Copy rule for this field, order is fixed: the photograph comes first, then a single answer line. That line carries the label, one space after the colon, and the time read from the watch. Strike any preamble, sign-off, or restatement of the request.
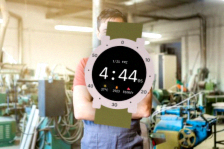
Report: 4:44
